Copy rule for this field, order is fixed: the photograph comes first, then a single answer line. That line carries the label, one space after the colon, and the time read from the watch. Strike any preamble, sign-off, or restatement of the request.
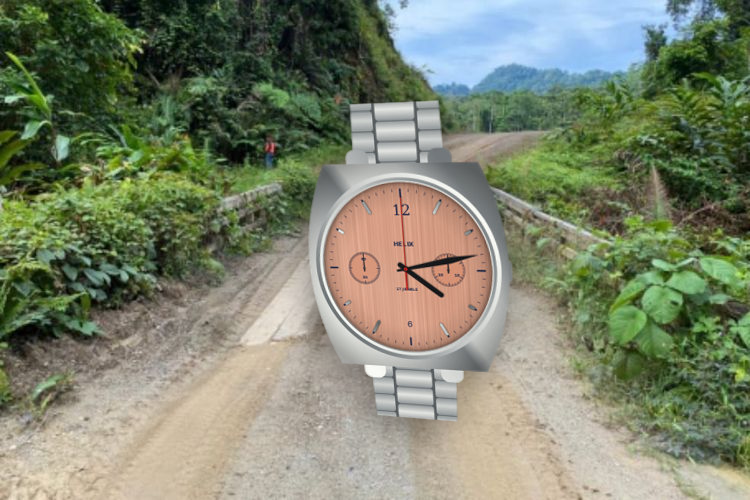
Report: 4:13
